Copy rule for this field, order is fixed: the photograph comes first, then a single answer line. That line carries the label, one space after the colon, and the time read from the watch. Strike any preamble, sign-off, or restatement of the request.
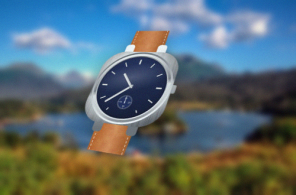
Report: 10:38
